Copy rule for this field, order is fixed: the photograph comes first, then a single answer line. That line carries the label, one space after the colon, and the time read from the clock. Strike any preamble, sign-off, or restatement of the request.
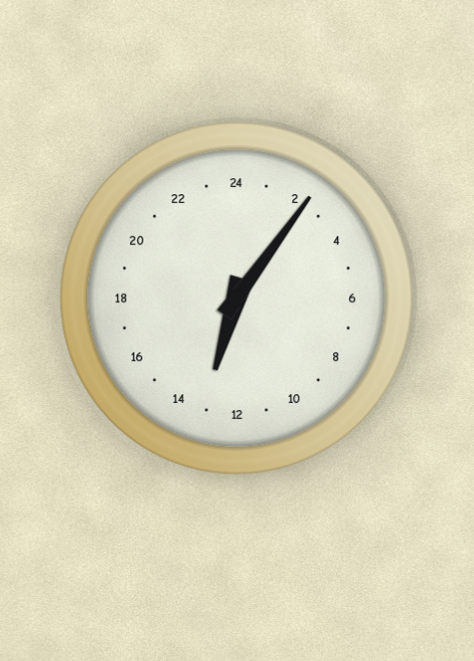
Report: 13:06
